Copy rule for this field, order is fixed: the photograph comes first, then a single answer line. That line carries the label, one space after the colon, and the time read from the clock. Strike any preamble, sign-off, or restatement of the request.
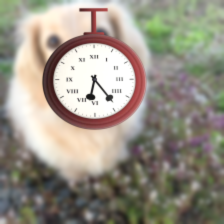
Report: 6:24
